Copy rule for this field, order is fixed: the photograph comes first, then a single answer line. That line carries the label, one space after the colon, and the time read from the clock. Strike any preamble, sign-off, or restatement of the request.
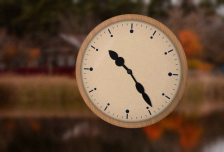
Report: 10:24
